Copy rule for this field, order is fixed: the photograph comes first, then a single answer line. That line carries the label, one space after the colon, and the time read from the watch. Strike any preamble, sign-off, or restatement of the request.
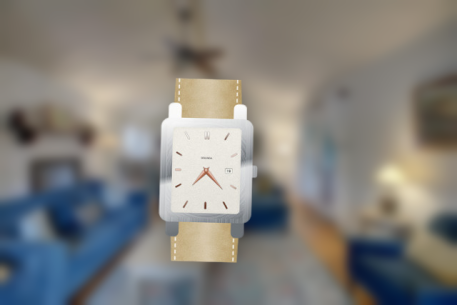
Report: 7:23
